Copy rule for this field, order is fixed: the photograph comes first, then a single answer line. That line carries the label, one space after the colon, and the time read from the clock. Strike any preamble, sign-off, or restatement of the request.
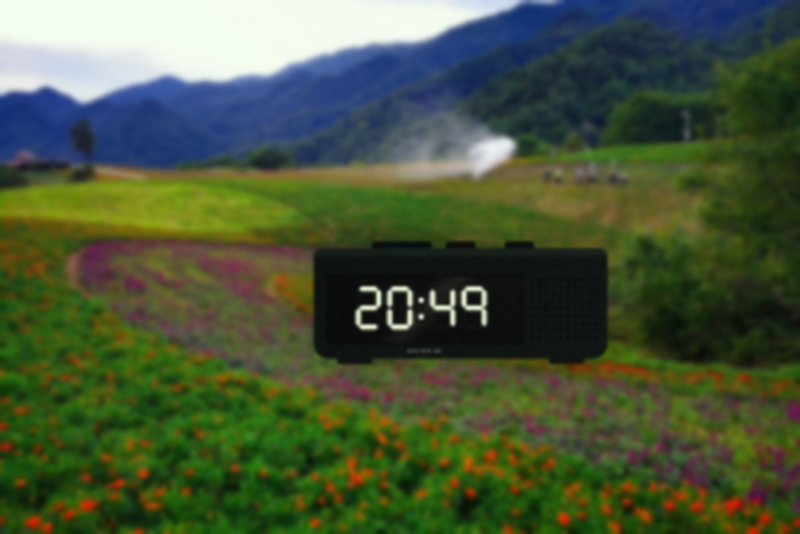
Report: 20:49
